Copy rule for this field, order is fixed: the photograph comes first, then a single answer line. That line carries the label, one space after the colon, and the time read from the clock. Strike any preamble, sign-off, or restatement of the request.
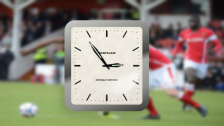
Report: 2:54
